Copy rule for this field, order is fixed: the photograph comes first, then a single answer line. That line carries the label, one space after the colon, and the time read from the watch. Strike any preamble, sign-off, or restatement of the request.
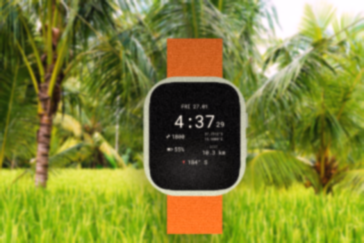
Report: 4:37
